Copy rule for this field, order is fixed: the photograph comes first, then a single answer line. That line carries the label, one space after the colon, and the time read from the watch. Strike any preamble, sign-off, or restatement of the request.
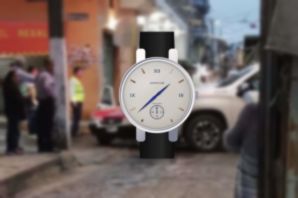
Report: 1:38
